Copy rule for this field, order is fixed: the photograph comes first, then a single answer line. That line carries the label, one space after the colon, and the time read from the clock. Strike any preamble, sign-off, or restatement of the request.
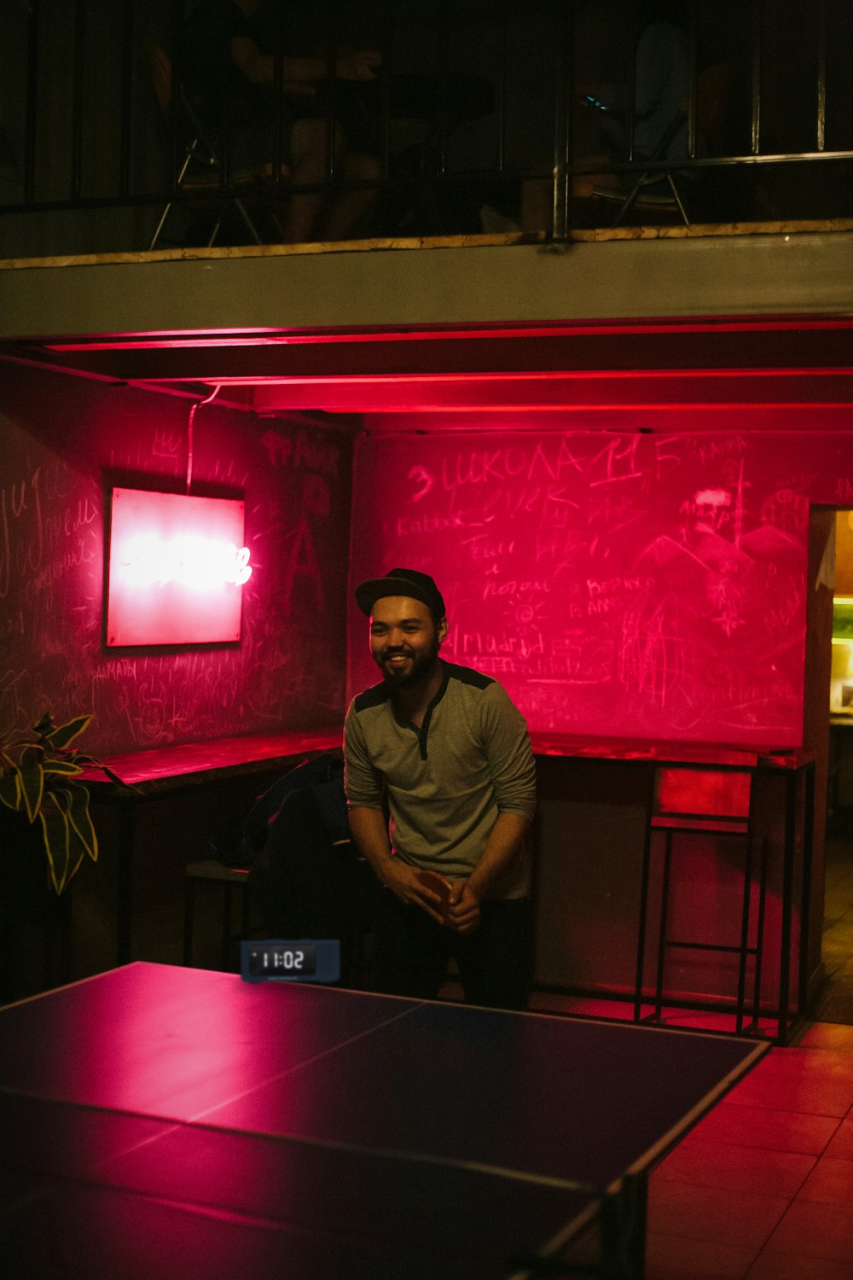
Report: 11:02
